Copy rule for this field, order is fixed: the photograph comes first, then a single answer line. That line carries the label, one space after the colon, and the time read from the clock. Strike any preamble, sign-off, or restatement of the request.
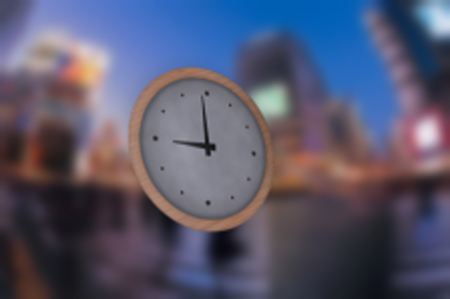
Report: 8:59
